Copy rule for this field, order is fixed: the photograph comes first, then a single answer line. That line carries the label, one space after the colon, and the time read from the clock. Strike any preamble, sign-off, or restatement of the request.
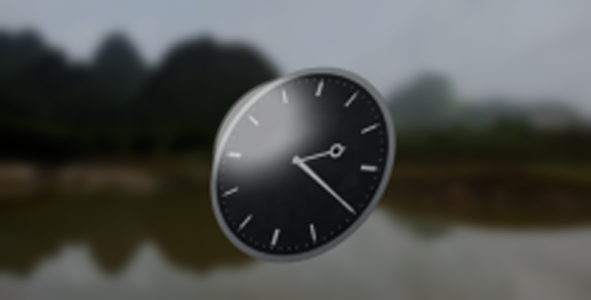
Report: 2:20
